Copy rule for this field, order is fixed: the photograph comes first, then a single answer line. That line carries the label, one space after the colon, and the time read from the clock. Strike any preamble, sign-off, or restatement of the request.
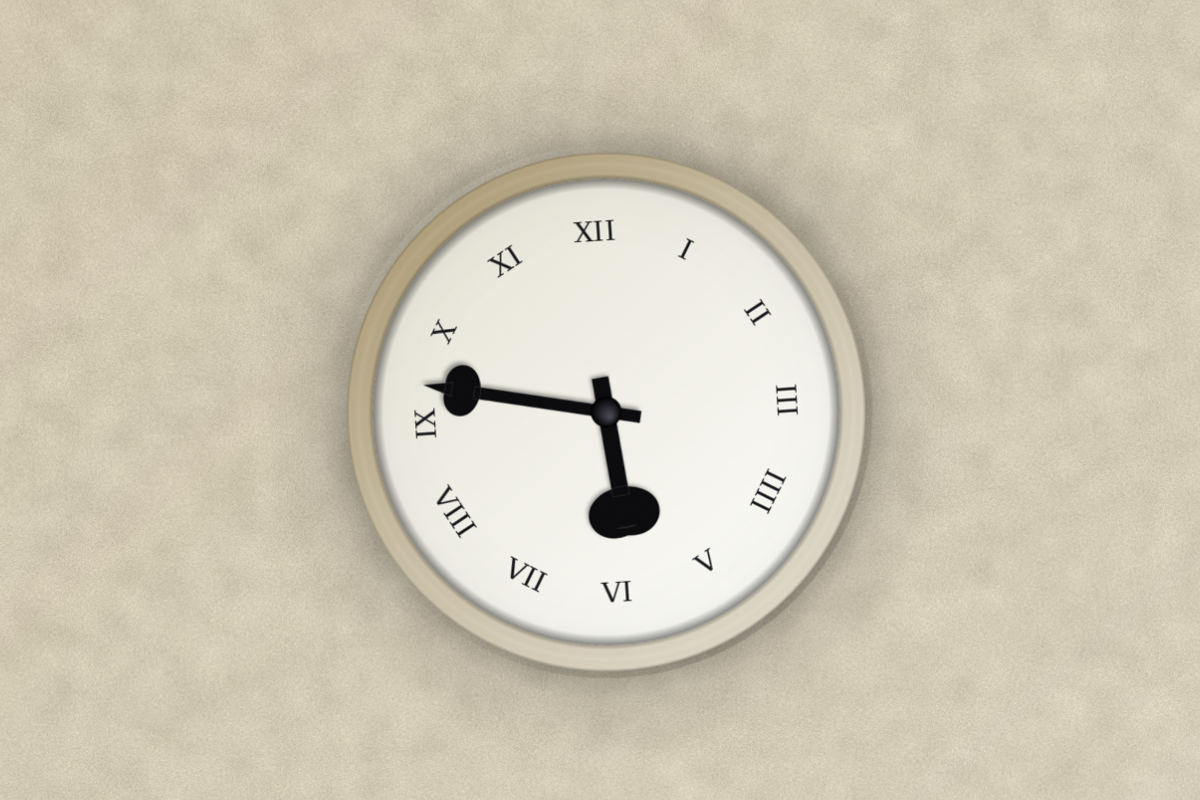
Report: 5:47
